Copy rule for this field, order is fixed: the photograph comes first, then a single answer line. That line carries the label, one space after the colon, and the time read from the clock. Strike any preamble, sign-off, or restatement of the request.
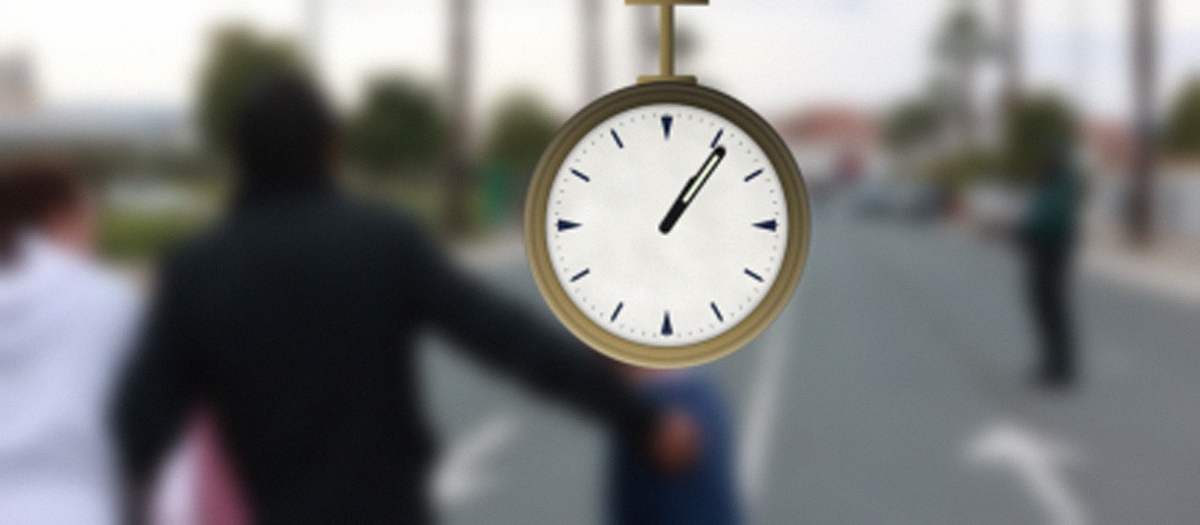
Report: 1:06
